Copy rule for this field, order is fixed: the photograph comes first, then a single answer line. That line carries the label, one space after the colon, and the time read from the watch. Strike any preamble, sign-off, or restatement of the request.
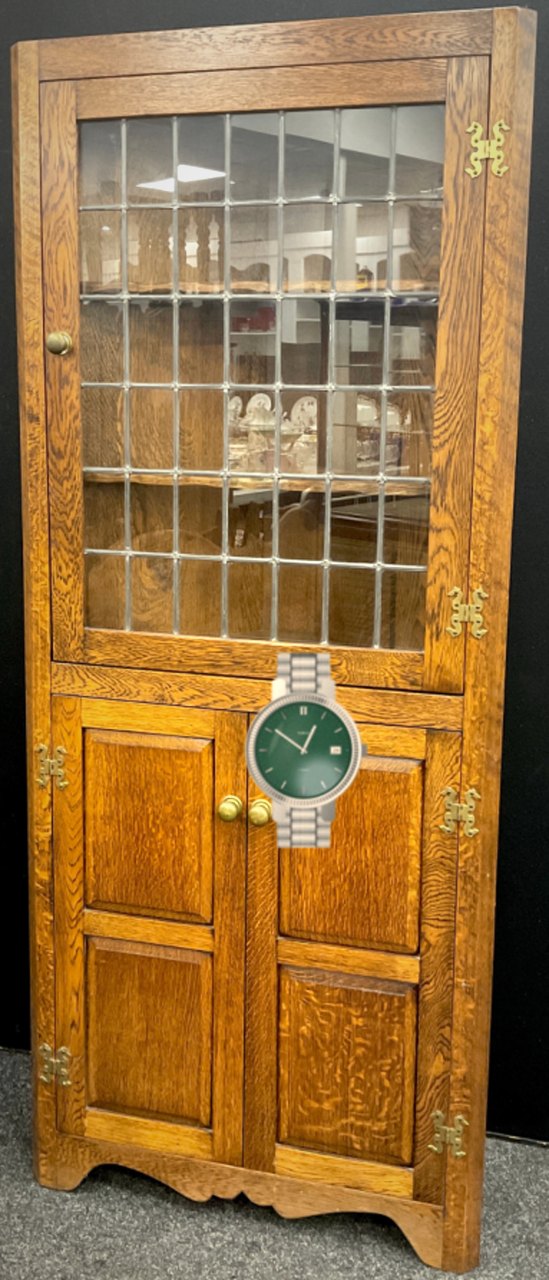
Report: 12:51
